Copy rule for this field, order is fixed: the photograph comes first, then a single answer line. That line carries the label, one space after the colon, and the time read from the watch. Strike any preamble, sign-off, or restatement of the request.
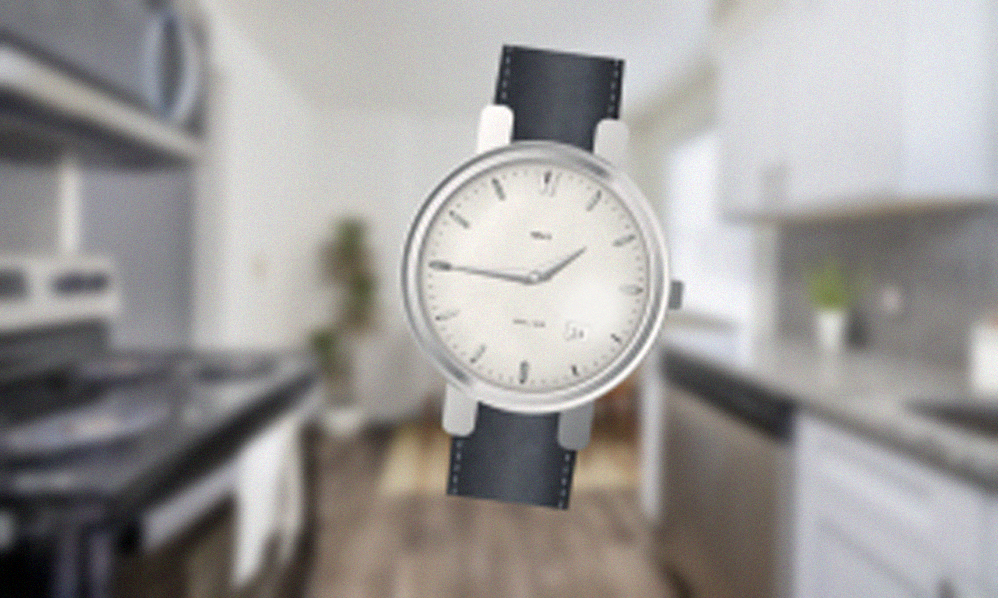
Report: 1:45
